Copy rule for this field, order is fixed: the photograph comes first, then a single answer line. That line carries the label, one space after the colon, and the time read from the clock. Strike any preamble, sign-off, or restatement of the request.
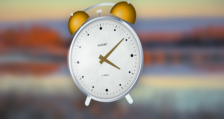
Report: 4:09
